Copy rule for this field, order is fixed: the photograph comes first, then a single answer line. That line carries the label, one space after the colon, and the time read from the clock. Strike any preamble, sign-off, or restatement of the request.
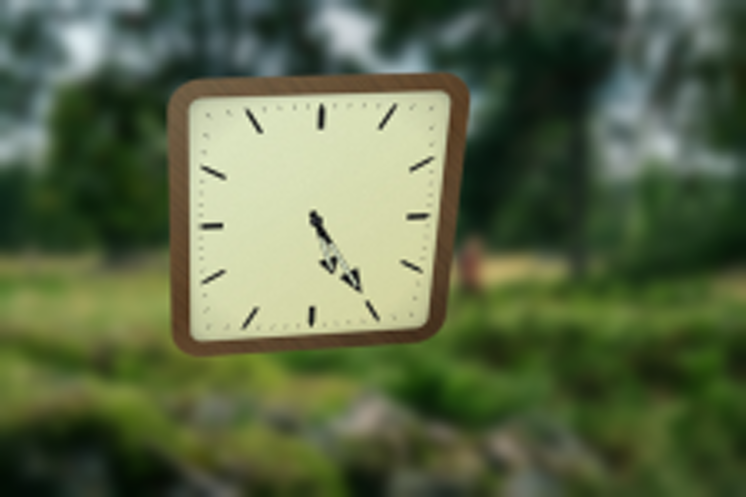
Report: 5:25
